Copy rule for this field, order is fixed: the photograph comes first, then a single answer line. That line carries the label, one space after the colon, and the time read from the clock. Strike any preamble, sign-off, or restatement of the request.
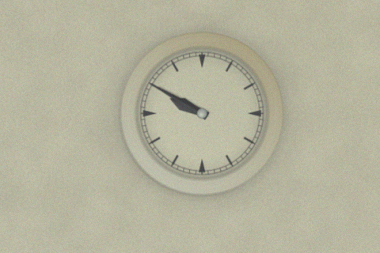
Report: 9:50
